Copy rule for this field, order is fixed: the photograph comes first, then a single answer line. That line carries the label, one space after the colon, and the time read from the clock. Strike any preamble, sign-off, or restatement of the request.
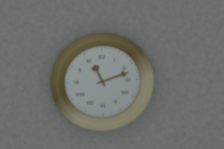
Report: 11:12
